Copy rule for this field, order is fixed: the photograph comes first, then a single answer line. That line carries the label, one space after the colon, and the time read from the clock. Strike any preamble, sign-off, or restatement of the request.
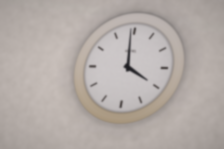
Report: 3:59
